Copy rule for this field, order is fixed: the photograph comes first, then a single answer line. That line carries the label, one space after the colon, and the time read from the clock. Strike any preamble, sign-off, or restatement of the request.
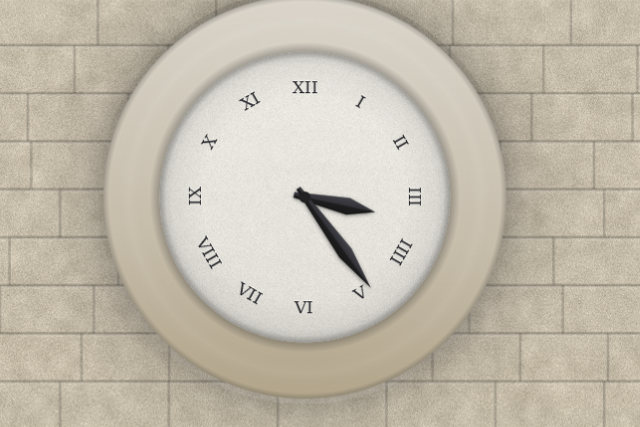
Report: 3:24
